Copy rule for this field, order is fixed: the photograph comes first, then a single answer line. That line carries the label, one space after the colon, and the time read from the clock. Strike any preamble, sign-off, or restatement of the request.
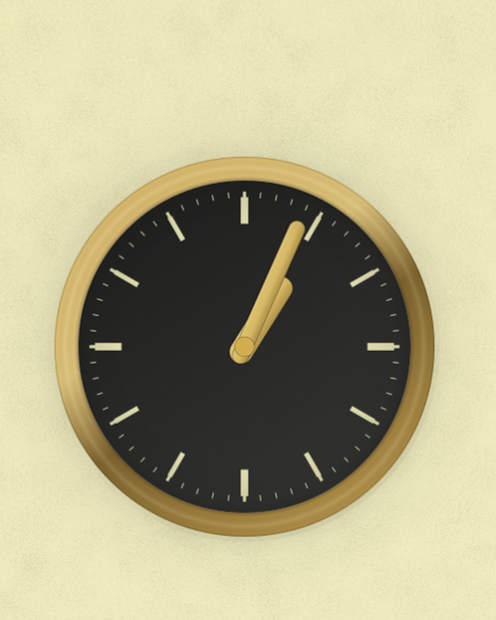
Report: 1:04
